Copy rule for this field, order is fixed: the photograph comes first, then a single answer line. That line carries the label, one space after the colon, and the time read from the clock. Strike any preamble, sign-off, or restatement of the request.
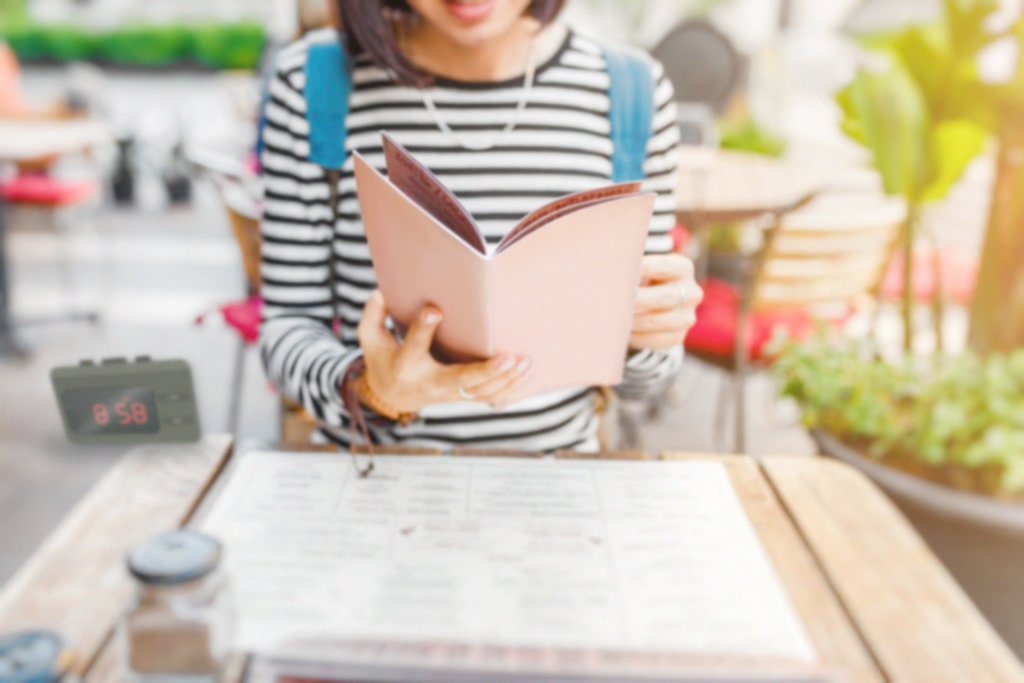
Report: 8:58
